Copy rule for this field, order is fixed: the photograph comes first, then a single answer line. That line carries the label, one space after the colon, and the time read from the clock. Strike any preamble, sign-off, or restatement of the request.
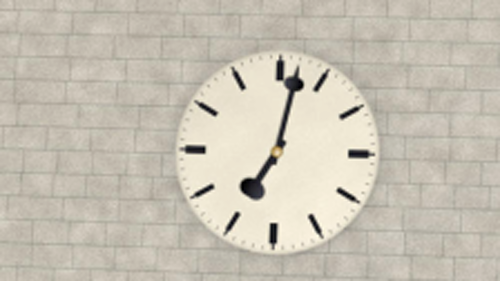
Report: 7:02
